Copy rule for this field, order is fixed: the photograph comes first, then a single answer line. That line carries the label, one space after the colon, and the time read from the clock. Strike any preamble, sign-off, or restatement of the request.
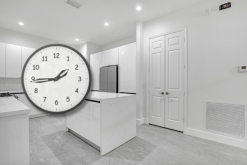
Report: 1:44
